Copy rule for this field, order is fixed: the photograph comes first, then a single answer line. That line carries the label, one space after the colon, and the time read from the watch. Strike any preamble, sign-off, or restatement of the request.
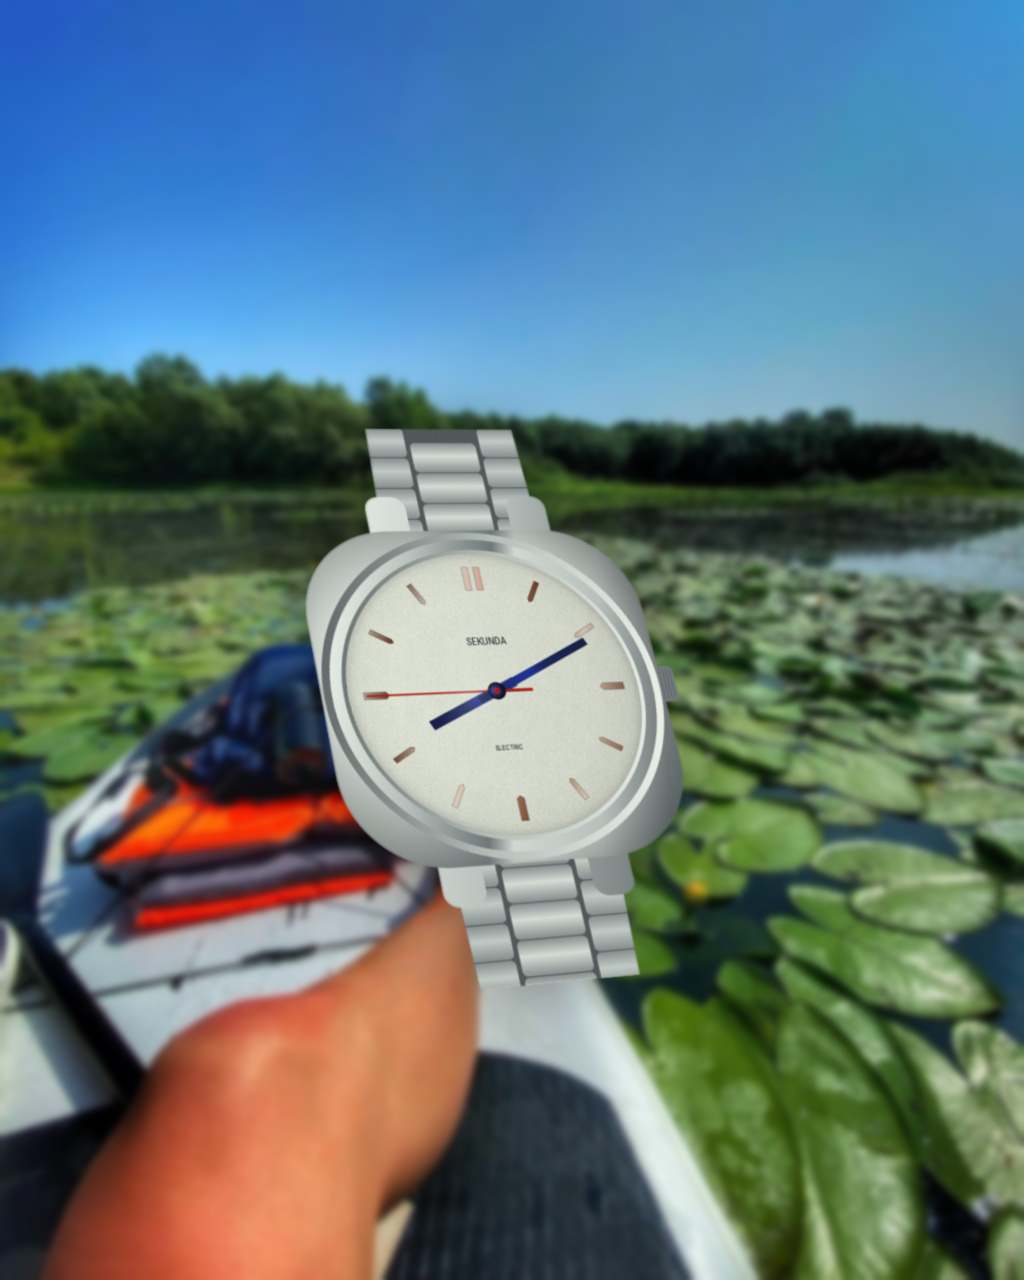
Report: 8:10:45
